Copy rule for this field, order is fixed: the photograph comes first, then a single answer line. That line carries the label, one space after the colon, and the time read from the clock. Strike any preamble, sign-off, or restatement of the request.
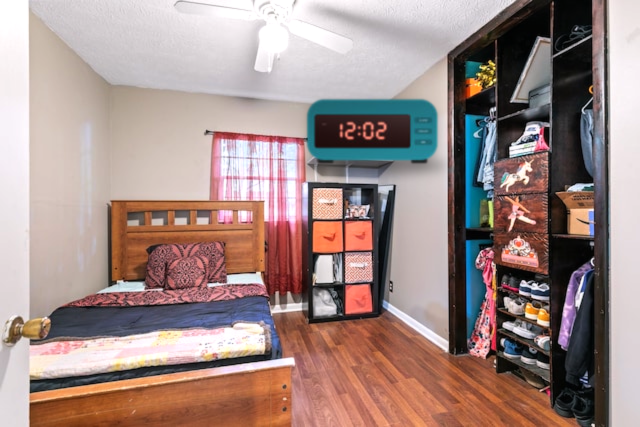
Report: 12:02
